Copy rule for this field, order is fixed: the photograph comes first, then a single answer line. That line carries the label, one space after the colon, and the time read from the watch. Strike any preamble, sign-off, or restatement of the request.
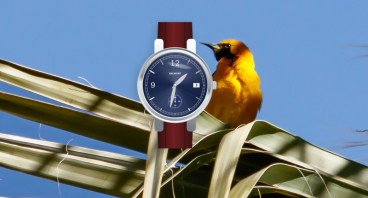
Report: 1:32
